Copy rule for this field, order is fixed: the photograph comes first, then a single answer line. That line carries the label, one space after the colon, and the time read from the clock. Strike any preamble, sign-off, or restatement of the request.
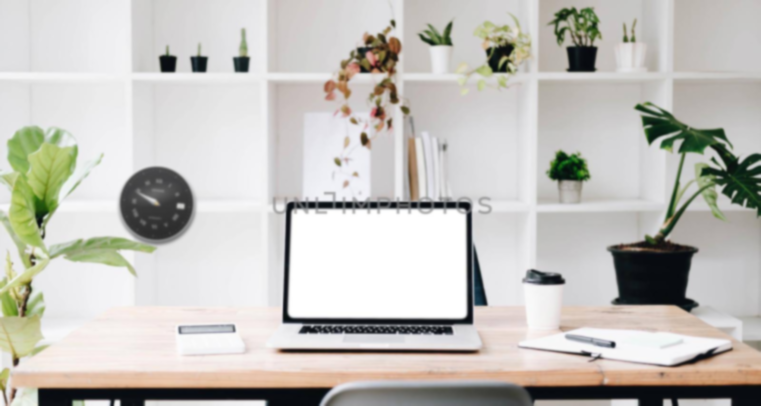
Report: 9:49
